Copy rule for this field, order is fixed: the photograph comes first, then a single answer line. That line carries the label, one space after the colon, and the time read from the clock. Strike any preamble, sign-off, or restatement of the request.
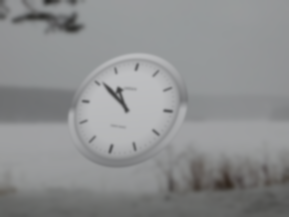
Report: 10:51
